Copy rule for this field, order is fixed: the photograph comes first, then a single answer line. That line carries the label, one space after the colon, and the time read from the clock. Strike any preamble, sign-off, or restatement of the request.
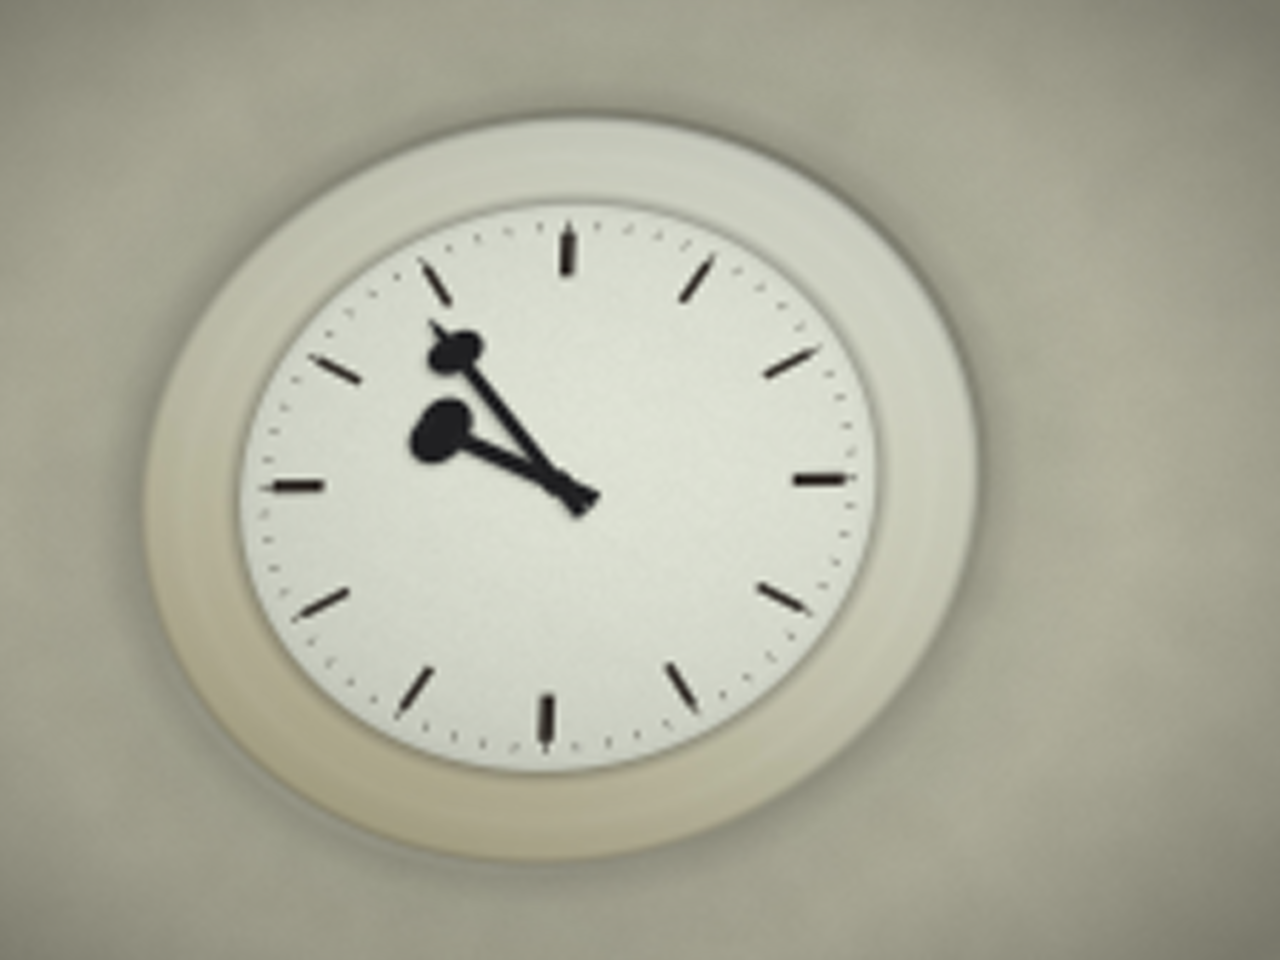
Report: 9:54
